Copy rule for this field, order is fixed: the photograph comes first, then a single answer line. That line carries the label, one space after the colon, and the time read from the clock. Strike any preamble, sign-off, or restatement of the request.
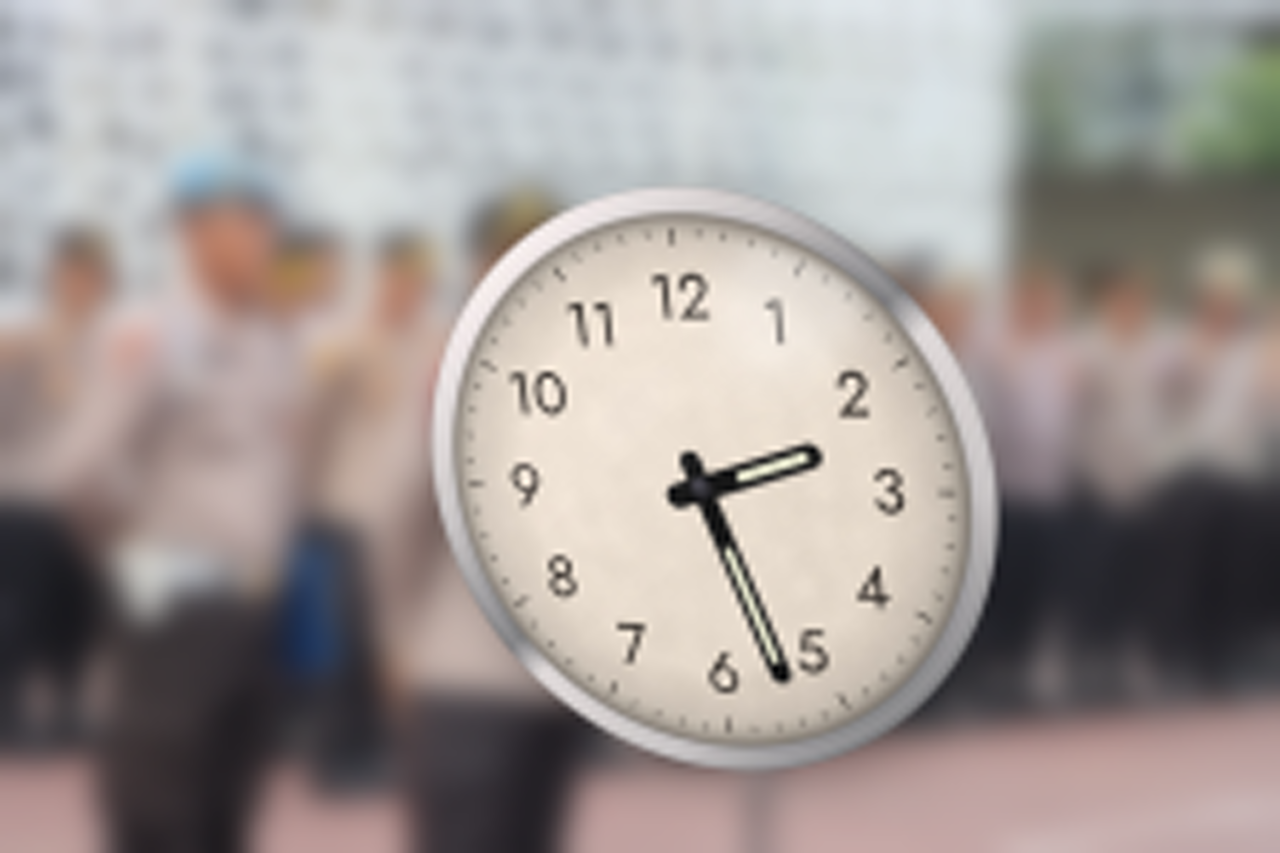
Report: 2:27
